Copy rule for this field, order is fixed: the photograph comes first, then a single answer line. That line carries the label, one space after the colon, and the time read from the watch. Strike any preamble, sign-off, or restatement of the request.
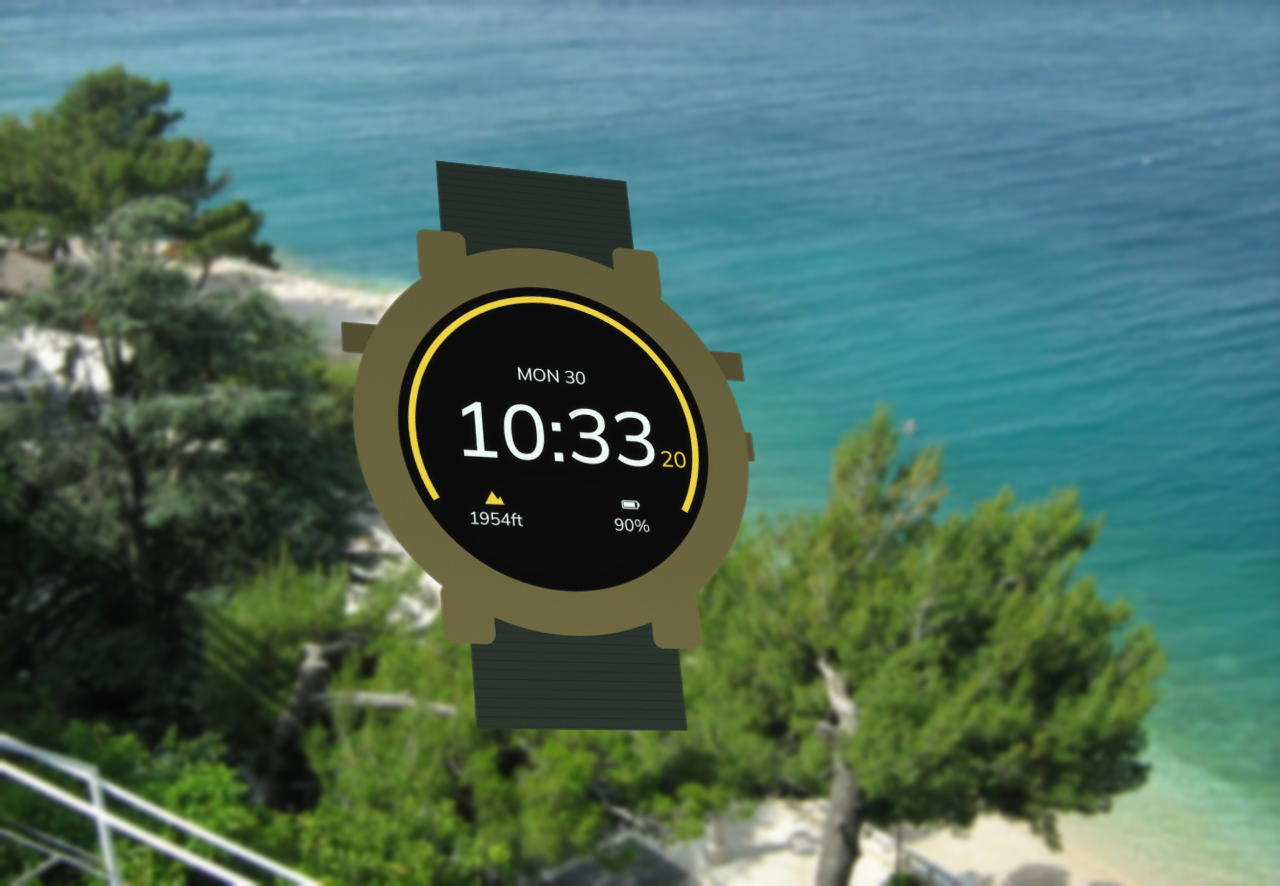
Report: 10:33:20
